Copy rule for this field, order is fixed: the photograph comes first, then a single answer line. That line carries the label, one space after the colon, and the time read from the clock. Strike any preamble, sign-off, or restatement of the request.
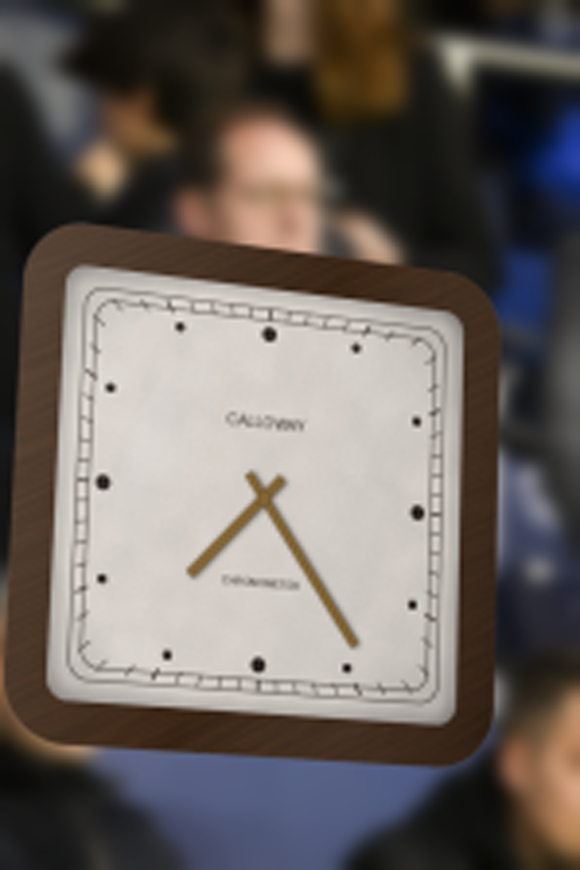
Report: 7:24
